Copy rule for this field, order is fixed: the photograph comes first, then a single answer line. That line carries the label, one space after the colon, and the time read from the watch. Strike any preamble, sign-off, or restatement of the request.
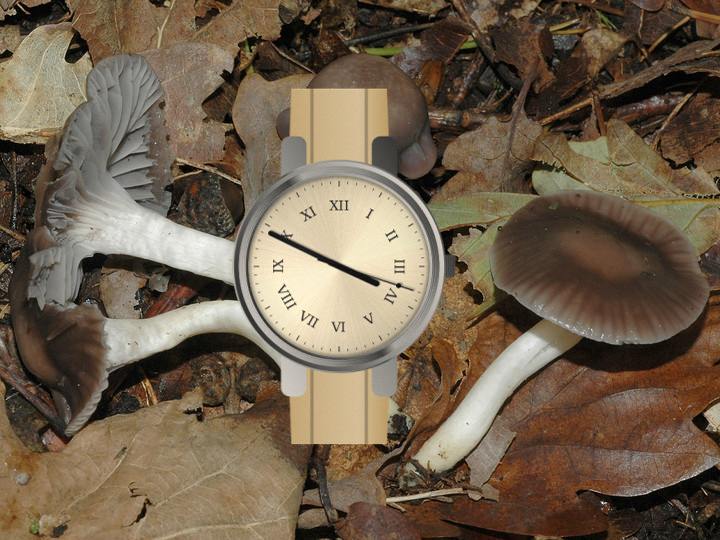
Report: 3:49:18
